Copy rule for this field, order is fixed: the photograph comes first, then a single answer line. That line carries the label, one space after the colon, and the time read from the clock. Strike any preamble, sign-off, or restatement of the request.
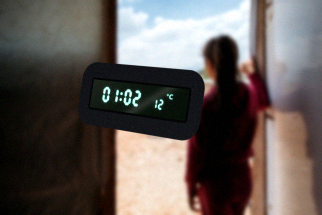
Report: 1:02
